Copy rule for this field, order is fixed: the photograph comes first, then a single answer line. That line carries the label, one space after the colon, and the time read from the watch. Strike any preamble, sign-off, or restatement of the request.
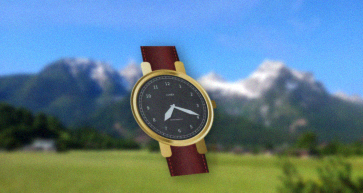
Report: 7:19
